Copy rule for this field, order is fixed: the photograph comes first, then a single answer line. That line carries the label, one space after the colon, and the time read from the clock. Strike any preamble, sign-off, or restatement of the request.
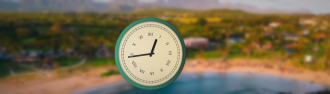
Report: 12:44
